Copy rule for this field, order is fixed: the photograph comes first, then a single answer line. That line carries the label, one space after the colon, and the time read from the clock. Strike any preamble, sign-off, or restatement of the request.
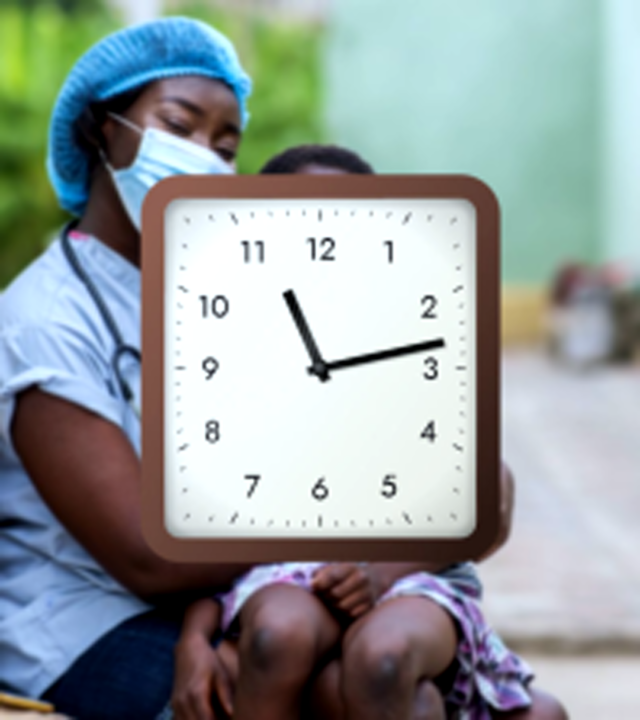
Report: 11:13
